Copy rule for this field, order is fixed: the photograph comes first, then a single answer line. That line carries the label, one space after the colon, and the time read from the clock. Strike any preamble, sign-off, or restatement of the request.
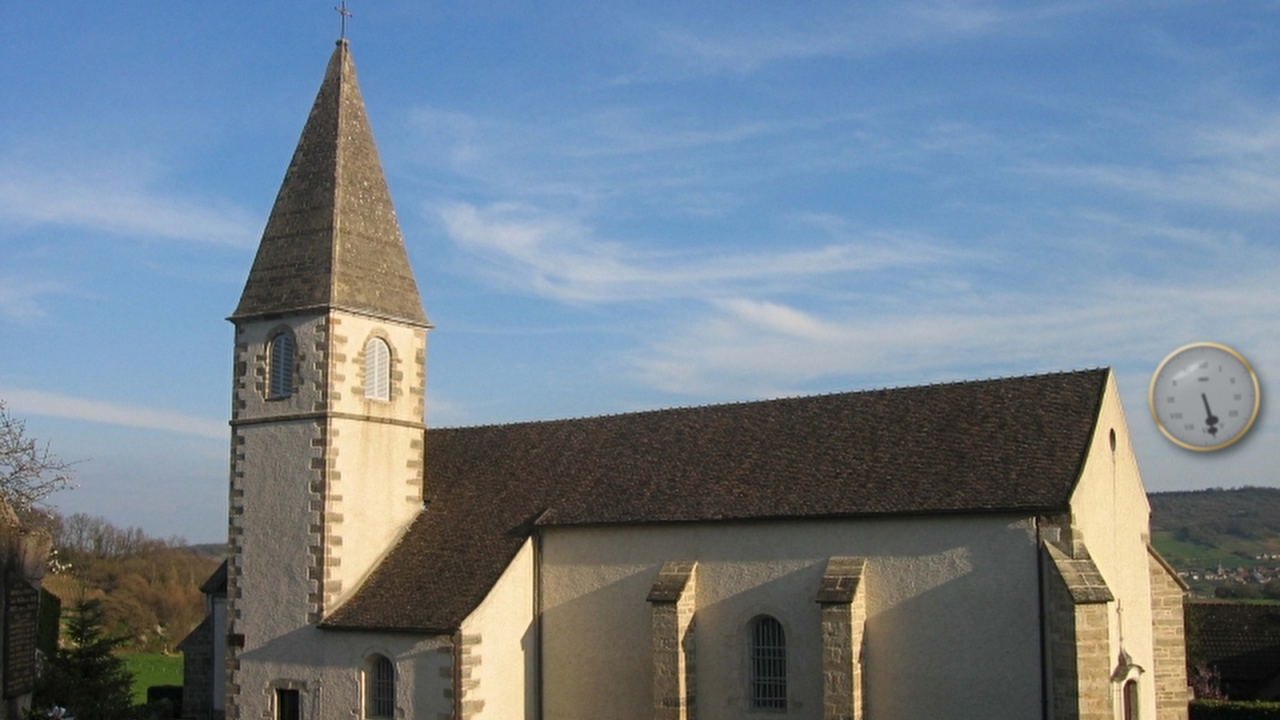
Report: 5:28
